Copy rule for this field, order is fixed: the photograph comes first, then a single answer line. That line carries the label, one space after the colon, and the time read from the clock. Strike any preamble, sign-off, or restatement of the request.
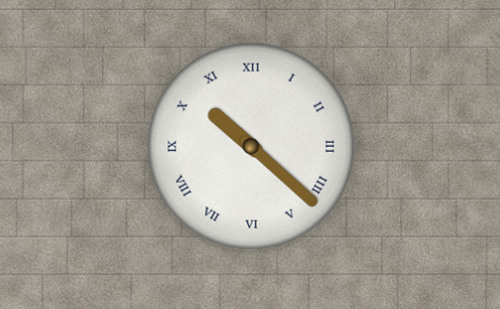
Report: 10:22
